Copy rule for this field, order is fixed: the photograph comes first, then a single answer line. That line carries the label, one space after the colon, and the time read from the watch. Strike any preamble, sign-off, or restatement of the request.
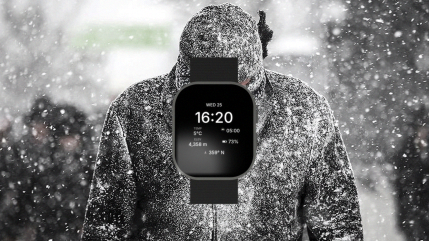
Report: 16:20
